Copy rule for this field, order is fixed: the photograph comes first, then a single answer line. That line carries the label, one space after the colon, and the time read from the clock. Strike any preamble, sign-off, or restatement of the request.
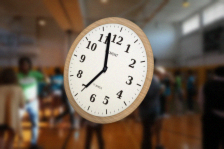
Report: 6:57
